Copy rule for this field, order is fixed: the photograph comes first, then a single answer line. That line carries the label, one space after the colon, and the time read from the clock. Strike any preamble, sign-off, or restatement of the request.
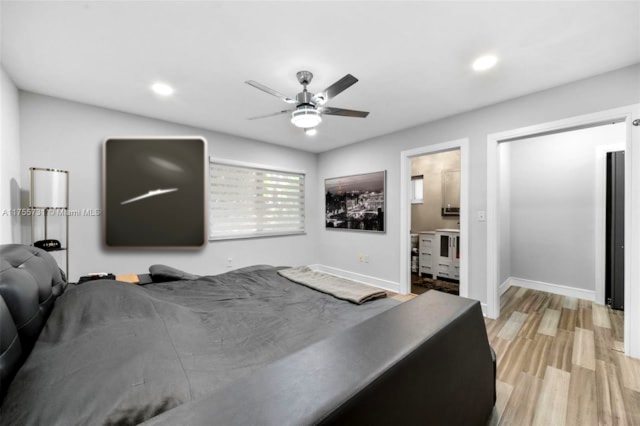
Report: 2:42
